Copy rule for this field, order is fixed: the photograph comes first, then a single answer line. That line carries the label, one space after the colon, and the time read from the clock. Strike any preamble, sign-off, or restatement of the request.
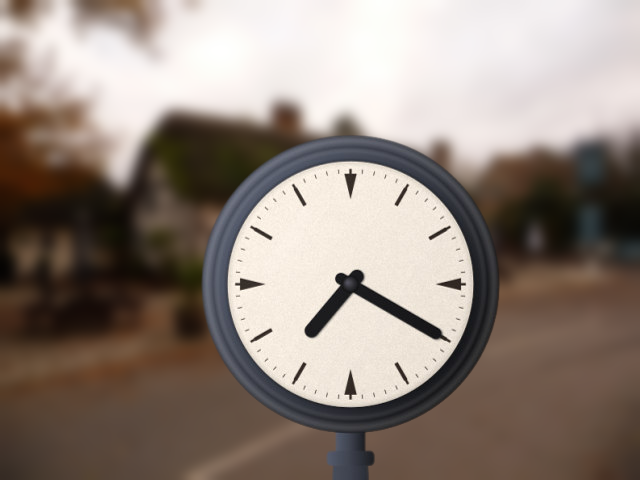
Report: 7:20
